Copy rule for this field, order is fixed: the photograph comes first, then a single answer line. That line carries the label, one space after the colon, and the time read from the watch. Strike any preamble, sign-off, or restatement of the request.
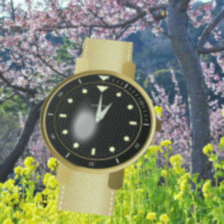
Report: 1:00
